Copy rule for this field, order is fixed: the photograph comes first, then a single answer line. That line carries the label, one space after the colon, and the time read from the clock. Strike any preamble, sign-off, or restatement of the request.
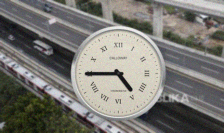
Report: 4:45
